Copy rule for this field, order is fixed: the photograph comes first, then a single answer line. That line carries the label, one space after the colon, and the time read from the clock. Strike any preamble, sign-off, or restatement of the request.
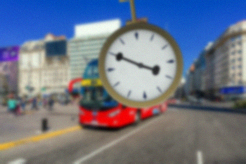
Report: 3:50
